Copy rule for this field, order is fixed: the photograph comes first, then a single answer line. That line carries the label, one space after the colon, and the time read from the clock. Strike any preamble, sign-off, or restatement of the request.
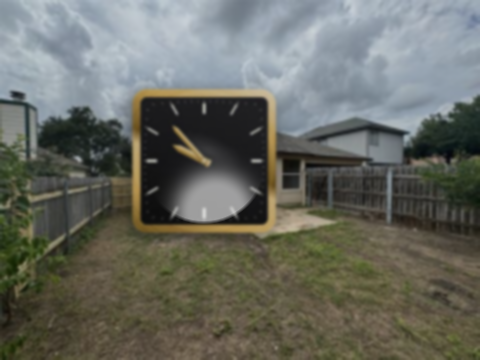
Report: 9:53
